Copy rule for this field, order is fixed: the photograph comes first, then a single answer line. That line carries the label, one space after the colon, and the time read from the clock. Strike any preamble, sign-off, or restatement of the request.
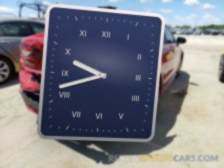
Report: 9:42
